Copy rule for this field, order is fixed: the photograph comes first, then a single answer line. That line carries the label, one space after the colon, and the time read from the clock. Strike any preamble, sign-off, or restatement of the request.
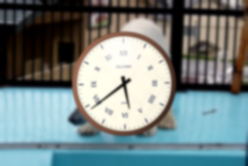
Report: 5:39
